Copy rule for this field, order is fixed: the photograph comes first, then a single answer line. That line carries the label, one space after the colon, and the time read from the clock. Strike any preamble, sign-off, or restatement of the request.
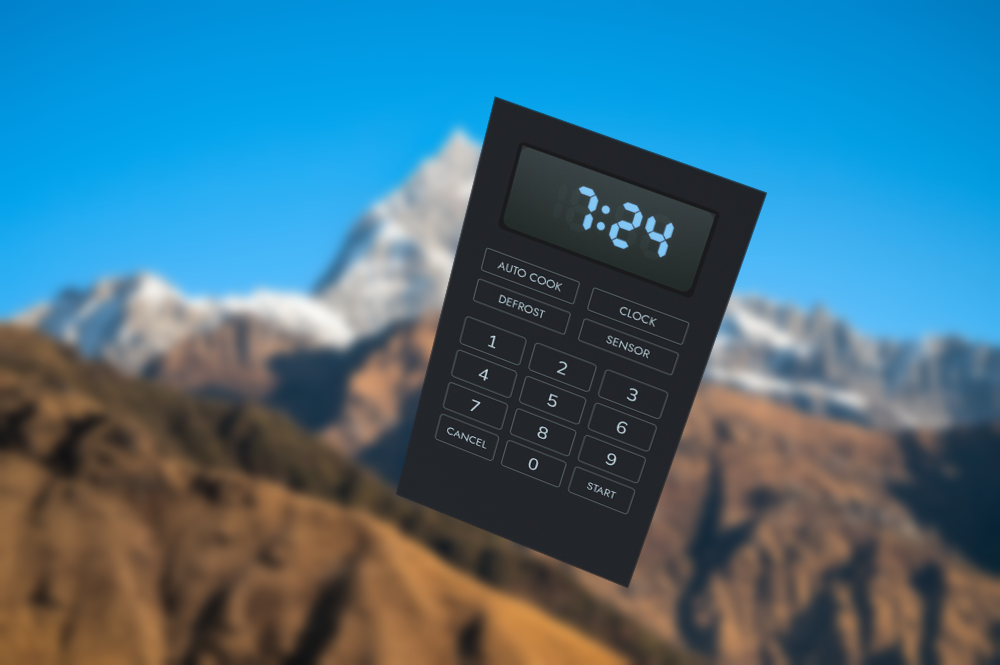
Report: 7:24
